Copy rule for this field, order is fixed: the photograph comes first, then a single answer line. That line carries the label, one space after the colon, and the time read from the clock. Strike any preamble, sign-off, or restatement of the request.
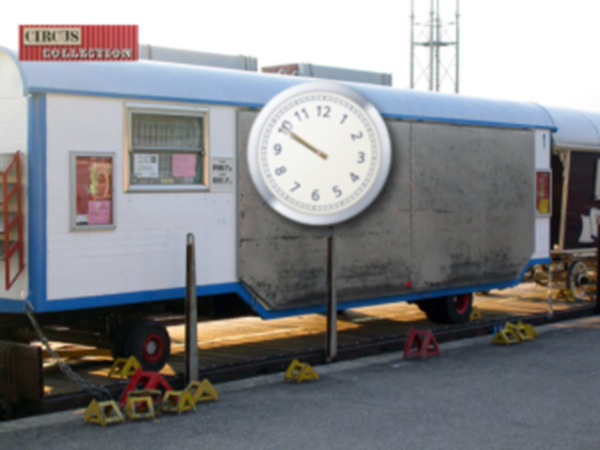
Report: 9:50
